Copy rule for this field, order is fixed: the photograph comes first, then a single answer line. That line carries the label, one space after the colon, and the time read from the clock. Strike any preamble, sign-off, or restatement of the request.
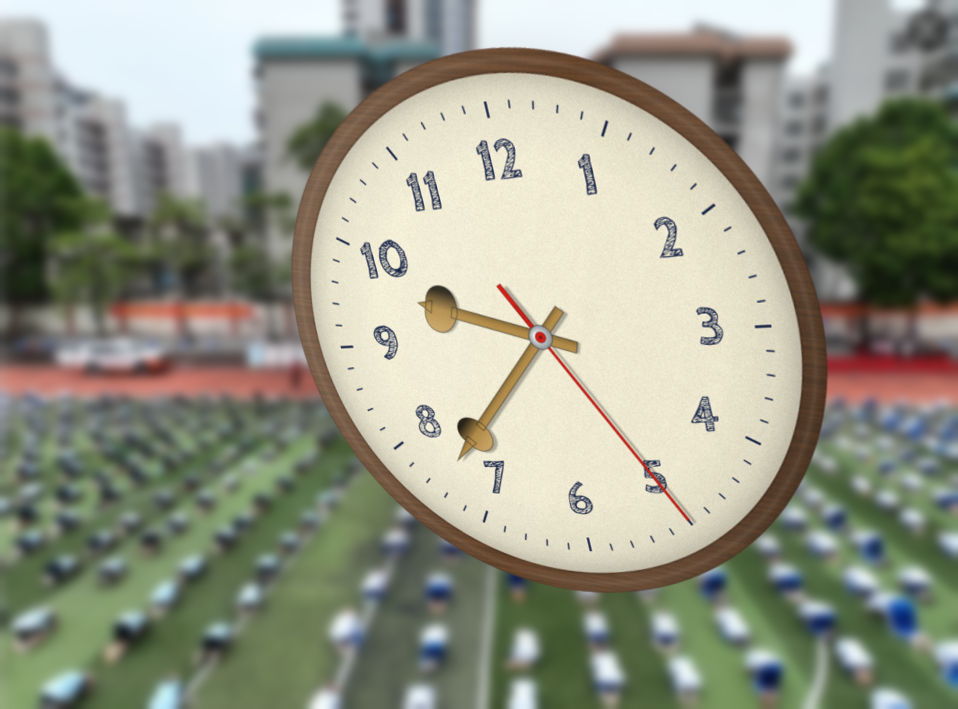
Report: 9:37:25
